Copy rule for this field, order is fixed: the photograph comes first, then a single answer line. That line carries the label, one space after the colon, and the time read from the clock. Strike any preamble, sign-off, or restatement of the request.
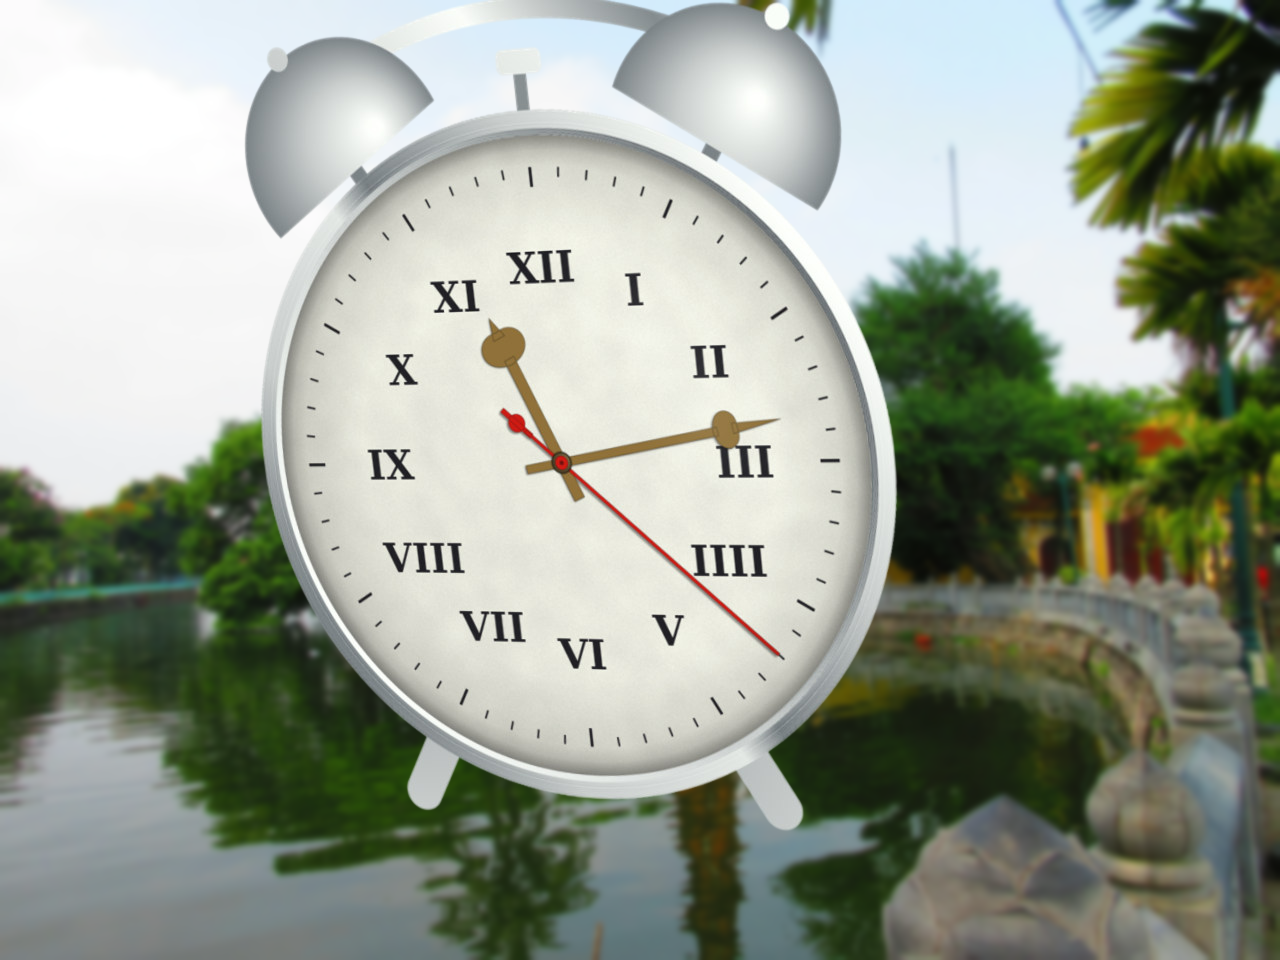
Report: 11:13:22
